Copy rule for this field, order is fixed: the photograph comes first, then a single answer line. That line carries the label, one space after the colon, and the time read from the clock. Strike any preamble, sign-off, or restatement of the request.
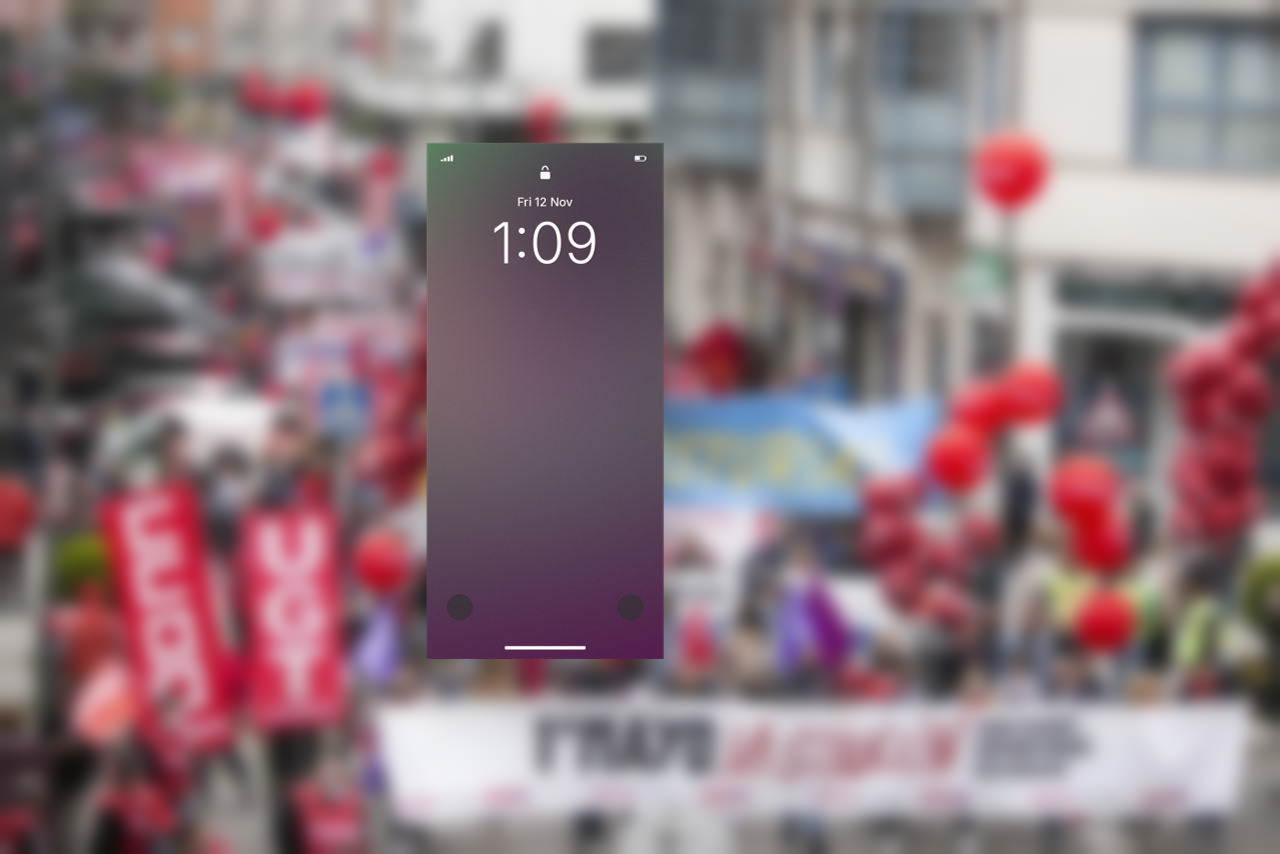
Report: 1:09
